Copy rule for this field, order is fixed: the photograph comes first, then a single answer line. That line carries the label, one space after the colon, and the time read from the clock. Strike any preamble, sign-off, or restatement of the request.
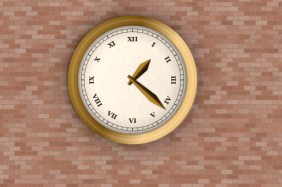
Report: 1:22
